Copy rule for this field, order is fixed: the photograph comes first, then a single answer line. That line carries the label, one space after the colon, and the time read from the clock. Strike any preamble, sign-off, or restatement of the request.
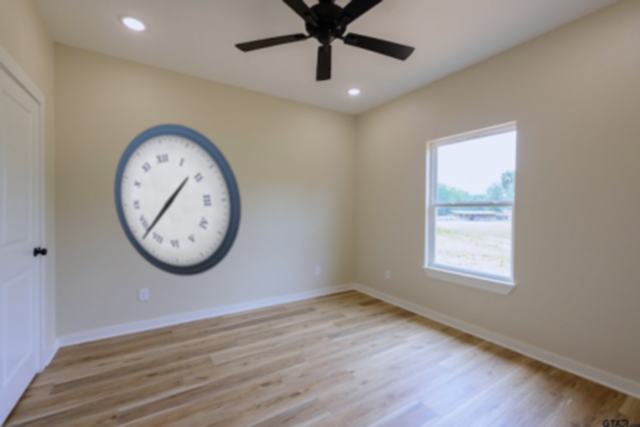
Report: 1:38
